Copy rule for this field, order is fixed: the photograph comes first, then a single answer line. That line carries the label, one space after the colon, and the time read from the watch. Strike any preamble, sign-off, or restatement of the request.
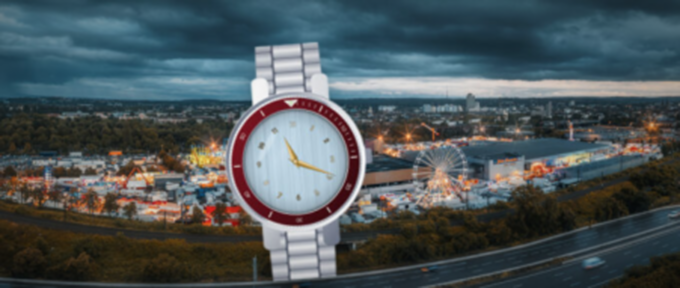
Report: 11:19
